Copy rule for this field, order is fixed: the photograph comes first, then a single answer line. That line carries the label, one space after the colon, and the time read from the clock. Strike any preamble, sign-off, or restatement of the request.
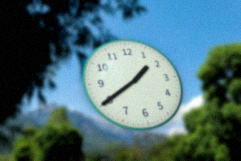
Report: 1:40
